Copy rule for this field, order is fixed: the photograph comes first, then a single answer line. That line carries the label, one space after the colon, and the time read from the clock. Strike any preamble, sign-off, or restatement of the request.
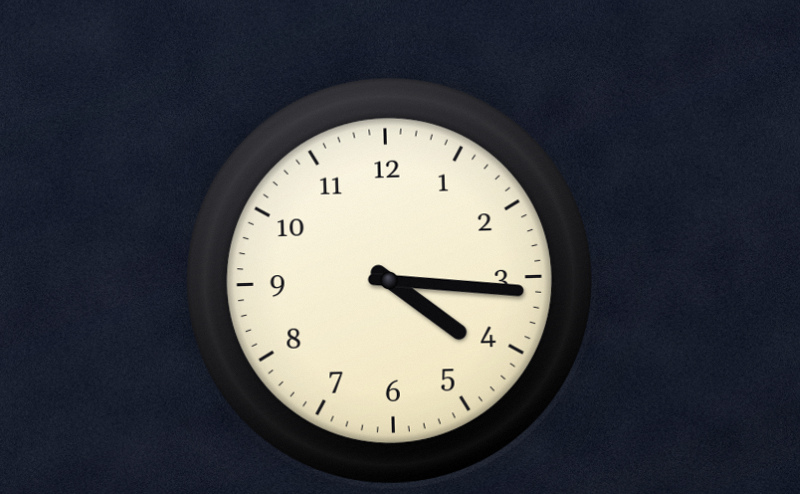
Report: 4:16
